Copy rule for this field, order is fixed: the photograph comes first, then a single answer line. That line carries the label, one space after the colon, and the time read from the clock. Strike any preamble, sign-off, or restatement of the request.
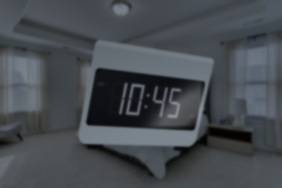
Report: 10:45
